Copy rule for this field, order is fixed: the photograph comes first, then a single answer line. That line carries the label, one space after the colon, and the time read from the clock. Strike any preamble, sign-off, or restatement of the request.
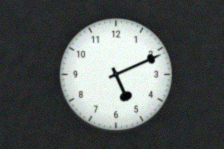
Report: 5:11
